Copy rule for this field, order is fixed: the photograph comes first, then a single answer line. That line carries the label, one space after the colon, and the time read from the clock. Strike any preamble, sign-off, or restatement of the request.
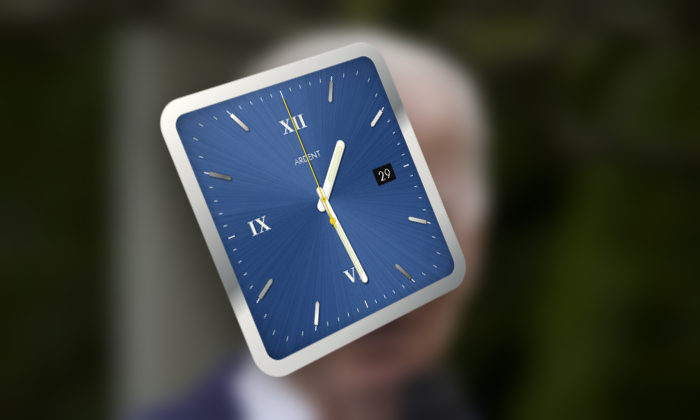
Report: 1:29:00
